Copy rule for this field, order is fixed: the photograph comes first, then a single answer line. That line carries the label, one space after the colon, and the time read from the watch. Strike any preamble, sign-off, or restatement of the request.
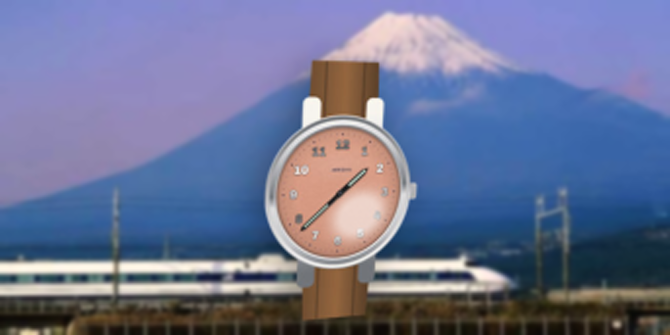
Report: 1:38
